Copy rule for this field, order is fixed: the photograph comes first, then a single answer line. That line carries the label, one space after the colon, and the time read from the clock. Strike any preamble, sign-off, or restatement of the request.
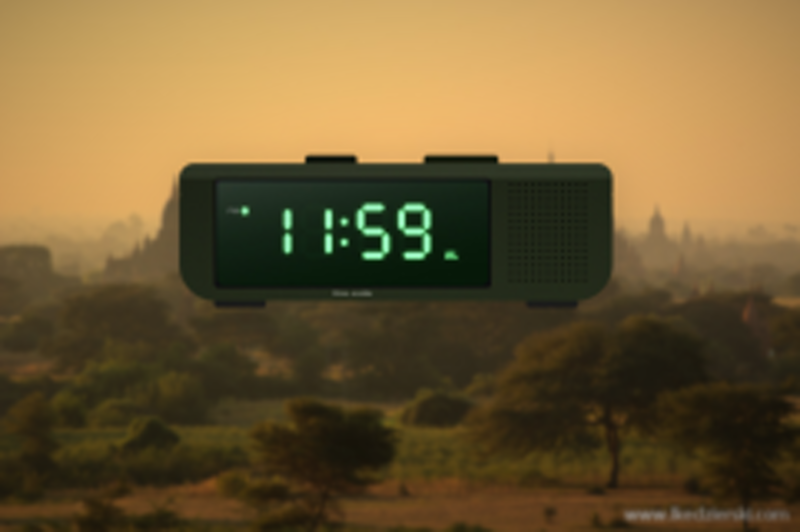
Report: 11:59
